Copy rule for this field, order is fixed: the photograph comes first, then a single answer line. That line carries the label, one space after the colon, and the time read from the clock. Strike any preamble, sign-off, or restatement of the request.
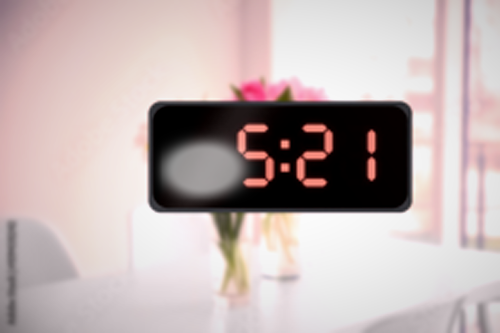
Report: 5:21
